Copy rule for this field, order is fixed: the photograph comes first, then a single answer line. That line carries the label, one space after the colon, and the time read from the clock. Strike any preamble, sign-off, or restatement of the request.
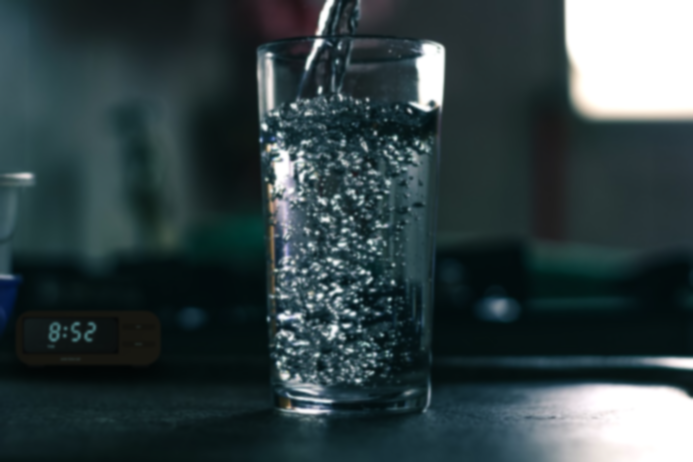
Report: 8:52
